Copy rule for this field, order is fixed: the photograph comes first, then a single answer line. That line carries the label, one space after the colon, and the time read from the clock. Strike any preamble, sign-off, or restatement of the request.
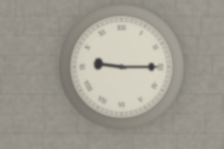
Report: 9:15
